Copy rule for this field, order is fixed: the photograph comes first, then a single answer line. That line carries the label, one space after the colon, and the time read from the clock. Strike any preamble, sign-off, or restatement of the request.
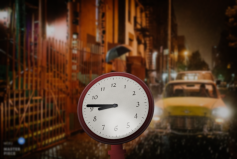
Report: 8:46
